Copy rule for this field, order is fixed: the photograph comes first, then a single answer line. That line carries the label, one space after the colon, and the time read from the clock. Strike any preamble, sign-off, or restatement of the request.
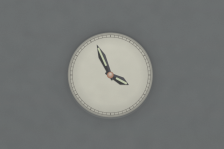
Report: 3:56
